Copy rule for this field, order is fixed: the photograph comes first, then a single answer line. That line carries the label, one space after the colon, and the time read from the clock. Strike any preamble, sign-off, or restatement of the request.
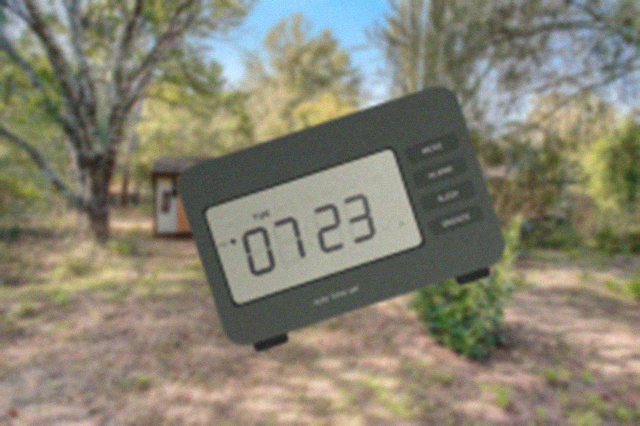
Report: 7:23
